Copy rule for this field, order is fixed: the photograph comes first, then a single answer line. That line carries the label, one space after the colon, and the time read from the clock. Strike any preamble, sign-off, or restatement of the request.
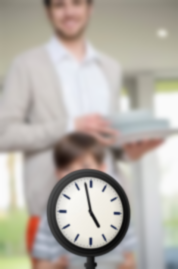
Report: 4:58
